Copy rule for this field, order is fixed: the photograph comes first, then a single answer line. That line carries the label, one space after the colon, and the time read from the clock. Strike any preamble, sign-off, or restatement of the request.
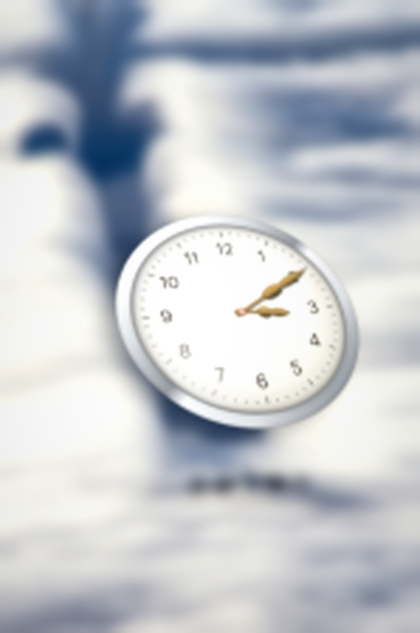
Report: 3:10
